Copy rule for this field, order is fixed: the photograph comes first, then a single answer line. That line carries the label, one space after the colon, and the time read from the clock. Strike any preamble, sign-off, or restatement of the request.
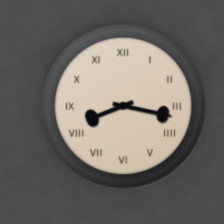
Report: 8:17
